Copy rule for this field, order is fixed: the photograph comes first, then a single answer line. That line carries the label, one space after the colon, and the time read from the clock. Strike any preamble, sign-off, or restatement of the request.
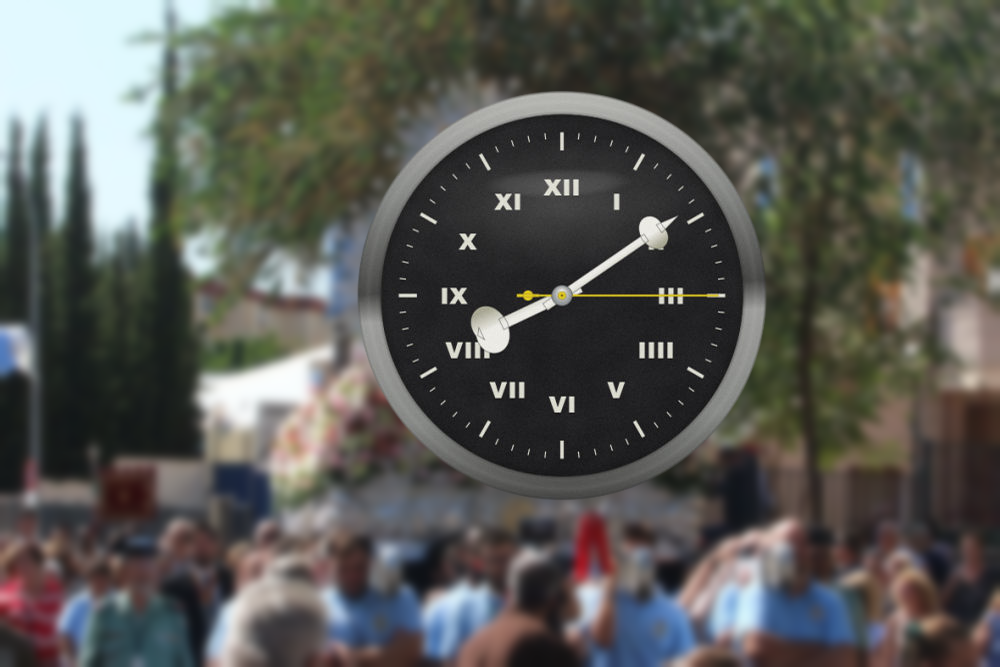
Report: 8:09:15
